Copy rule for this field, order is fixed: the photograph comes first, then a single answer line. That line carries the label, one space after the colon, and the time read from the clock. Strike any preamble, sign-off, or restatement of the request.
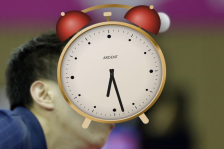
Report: 6:28
